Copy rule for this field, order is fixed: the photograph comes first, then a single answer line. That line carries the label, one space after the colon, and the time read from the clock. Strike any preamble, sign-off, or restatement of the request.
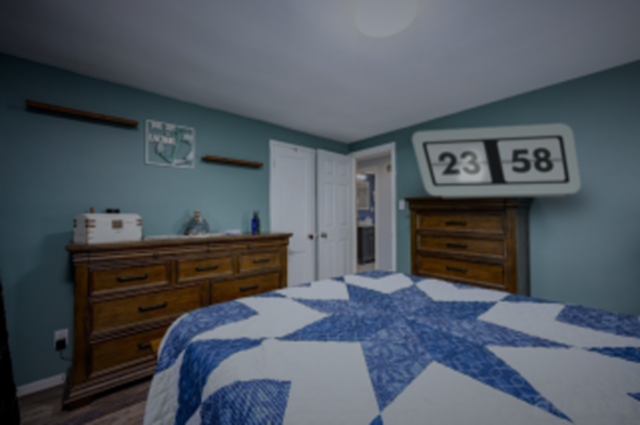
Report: 23:58
